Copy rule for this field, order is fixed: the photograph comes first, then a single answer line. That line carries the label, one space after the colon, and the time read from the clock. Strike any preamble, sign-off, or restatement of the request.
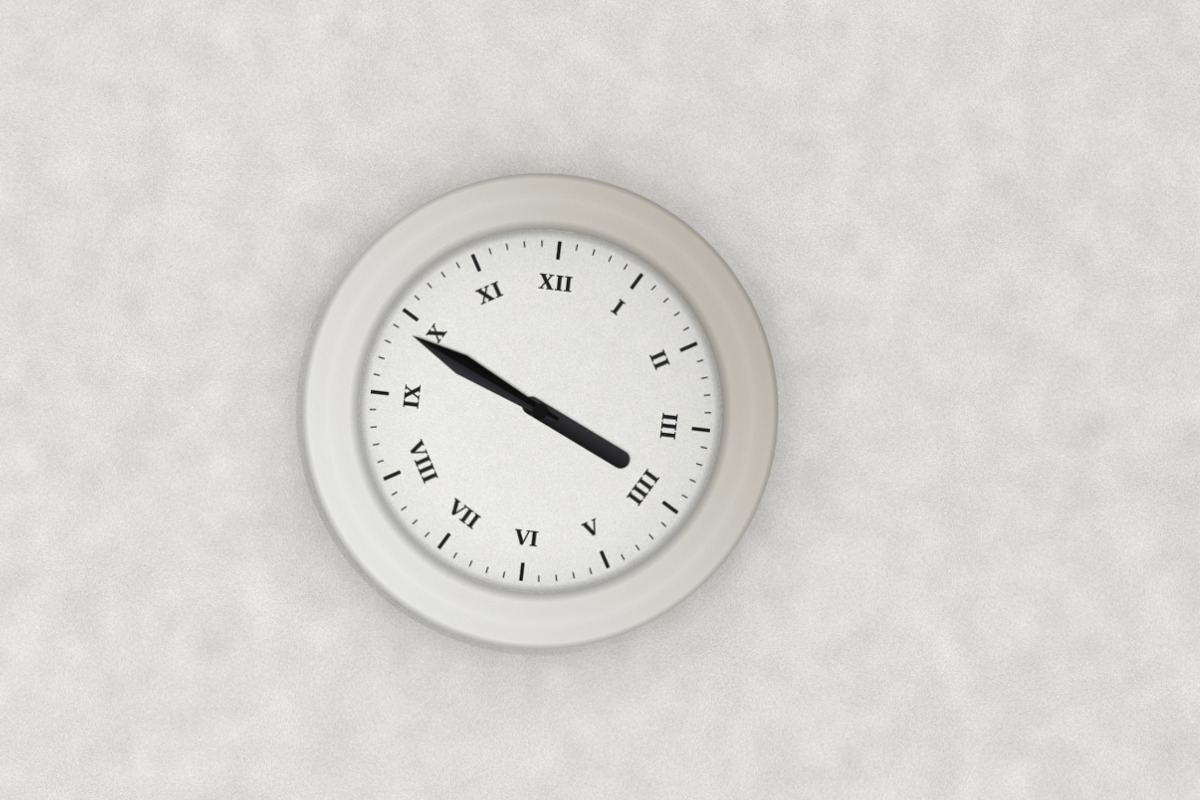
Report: 3:49
